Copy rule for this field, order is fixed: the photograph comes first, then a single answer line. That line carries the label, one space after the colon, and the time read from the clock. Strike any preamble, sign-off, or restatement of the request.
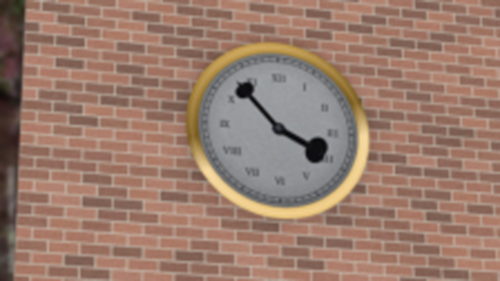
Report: 3:53
